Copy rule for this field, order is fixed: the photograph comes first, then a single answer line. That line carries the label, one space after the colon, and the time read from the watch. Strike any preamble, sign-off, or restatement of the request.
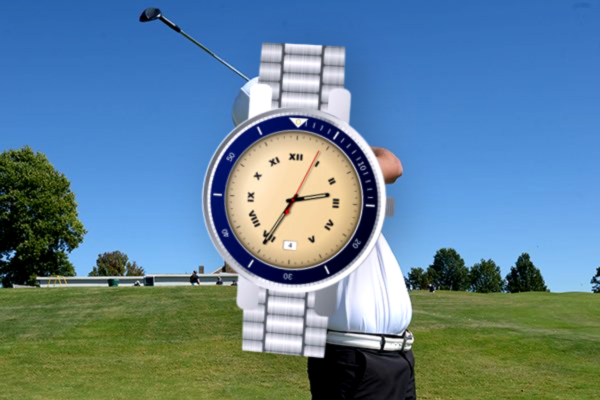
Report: 2:35:04
